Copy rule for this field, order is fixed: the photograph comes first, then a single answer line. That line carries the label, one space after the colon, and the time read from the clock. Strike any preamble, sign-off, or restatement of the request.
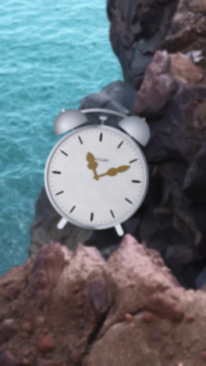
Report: 11:11
